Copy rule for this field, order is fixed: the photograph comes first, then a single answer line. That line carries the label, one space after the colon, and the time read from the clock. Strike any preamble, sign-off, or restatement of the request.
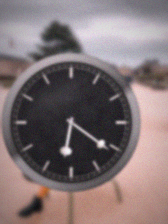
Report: 6:21
